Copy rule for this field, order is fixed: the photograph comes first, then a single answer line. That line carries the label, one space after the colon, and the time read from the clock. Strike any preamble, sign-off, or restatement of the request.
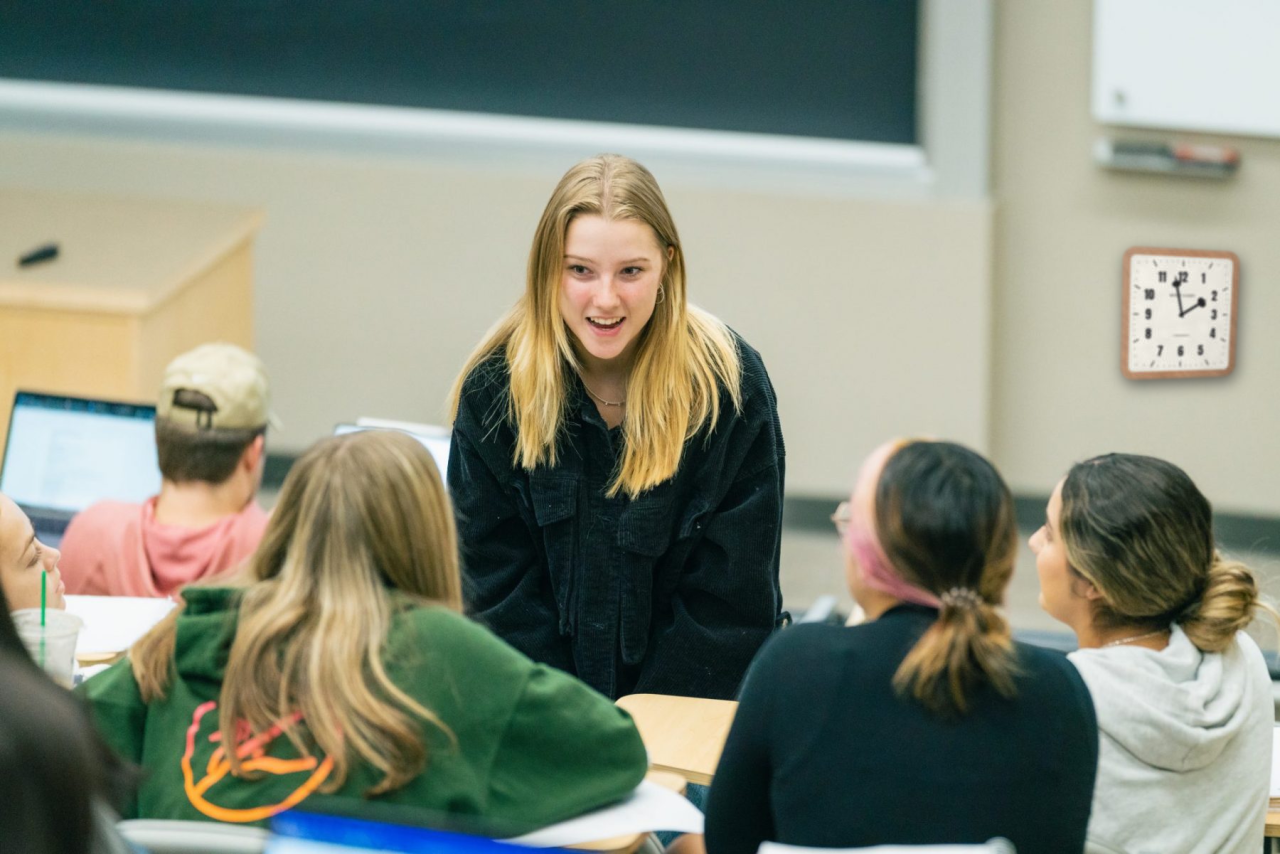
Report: 1:58
